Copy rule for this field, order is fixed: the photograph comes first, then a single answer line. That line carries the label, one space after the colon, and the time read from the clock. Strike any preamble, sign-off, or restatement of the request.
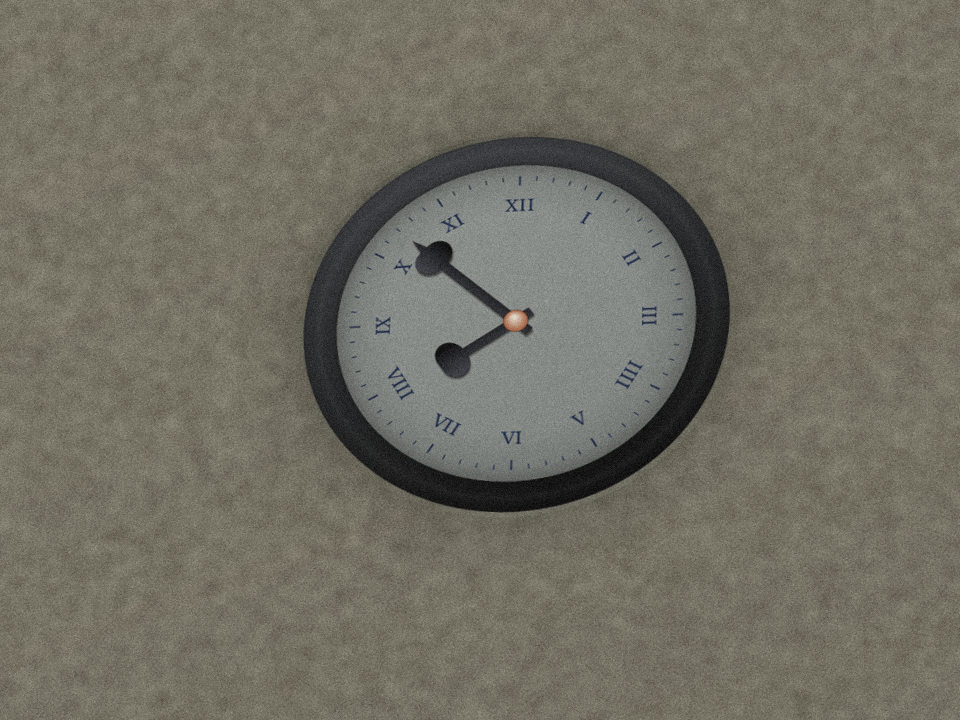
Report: 7:52
